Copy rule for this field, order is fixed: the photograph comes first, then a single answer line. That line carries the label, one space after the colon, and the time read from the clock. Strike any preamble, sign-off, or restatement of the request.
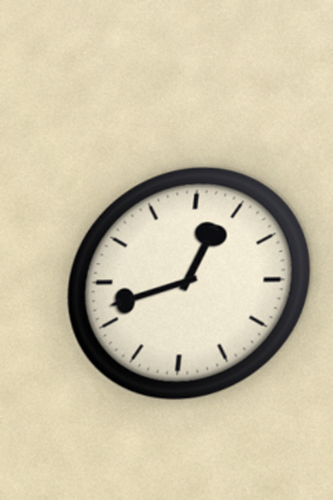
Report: 12:42
